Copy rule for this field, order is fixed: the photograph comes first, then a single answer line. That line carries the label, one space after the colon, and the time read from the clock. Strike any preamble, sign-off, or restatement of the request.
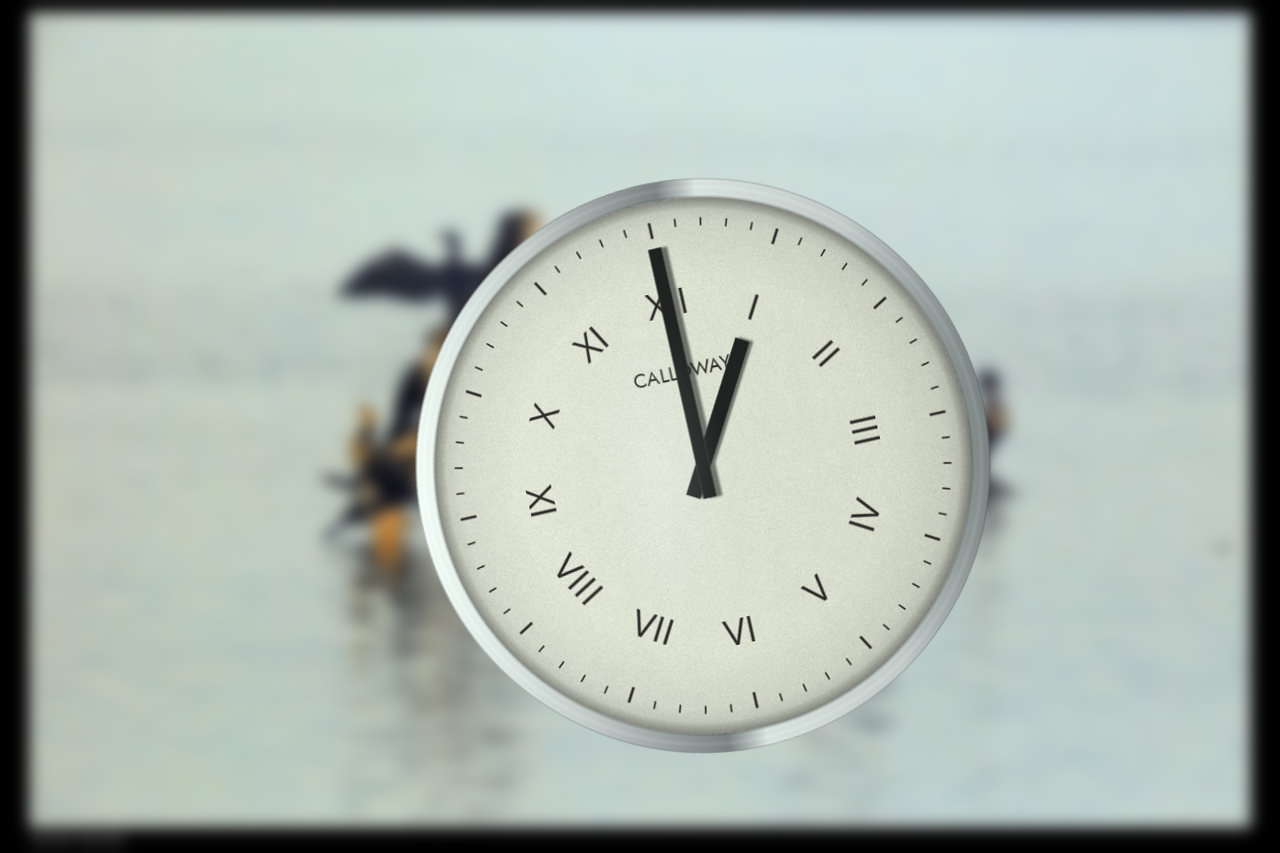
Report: 1:00
